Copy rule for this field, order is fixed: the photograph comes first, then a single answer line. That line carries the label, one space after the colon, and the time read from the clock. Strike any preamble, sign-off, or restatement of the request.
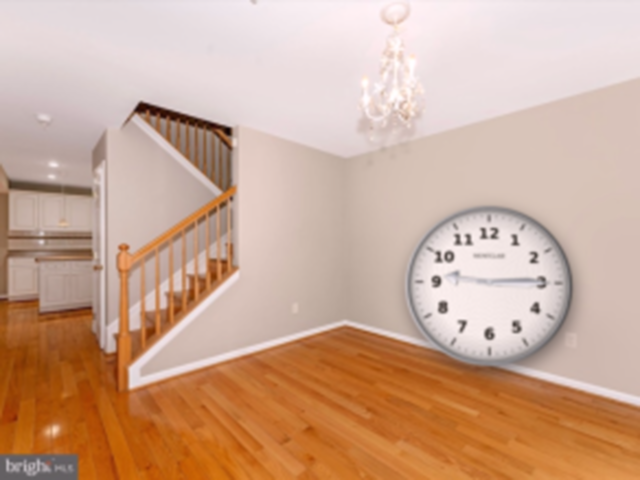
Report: 9:15
